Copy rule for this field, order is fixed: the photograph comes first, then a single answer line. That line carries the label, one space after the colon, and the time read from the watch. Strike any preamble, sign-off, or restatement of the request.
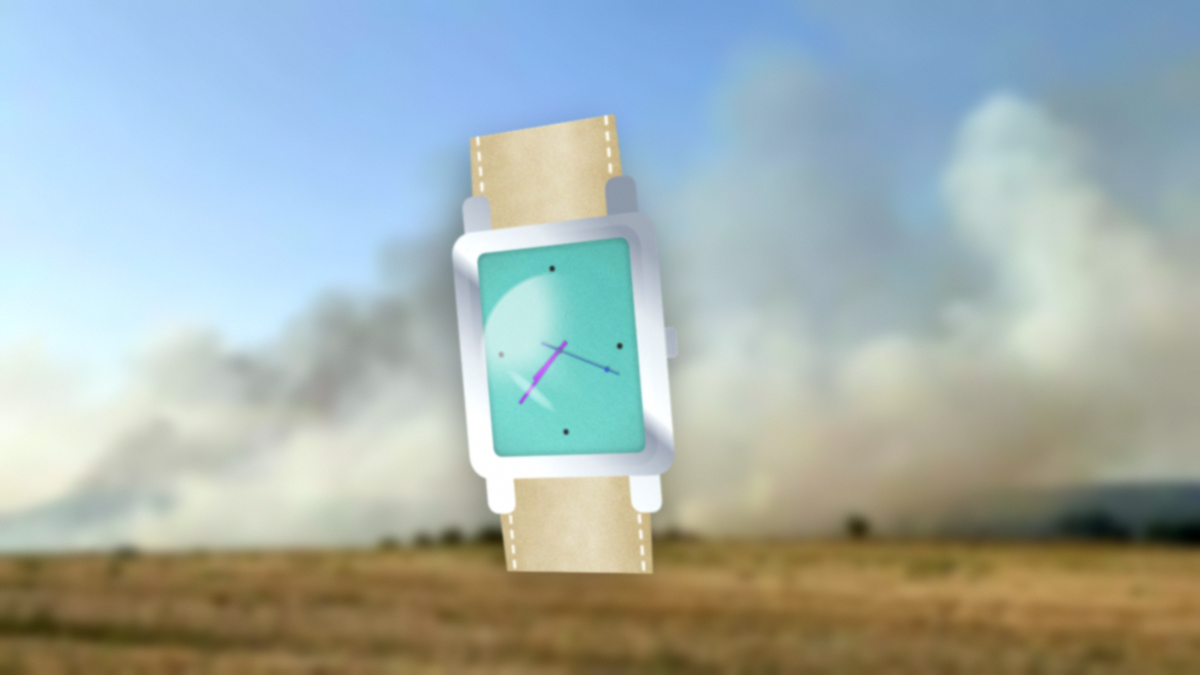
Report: 7:37:19
